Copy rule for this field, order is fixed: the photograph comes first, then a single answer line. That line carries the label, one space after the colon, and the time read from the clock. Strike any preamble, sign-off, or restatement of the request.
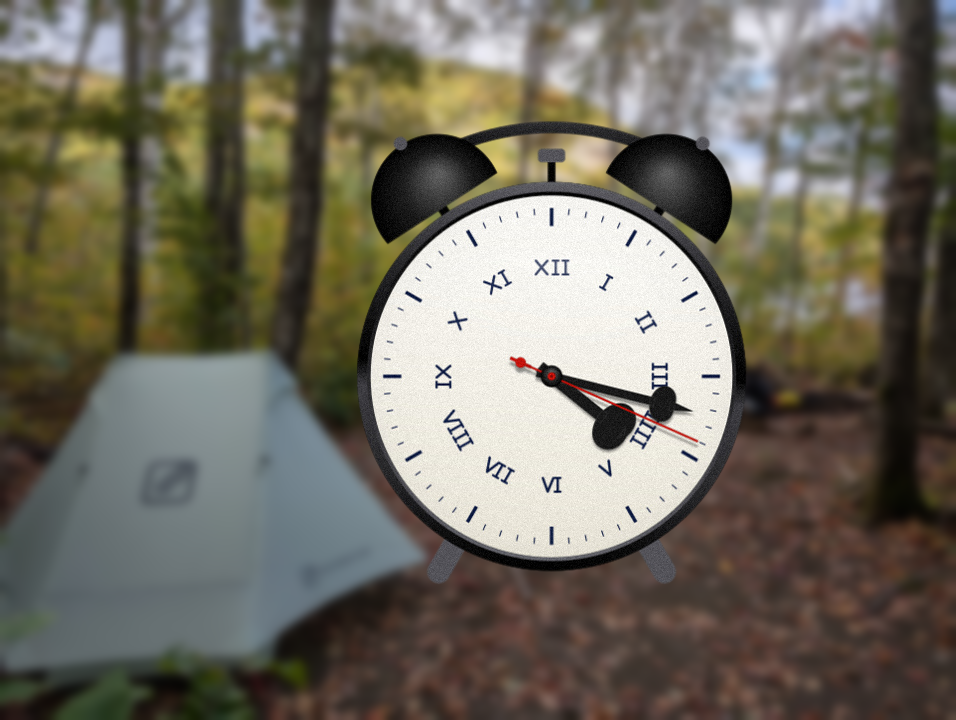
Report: 4:17:19
